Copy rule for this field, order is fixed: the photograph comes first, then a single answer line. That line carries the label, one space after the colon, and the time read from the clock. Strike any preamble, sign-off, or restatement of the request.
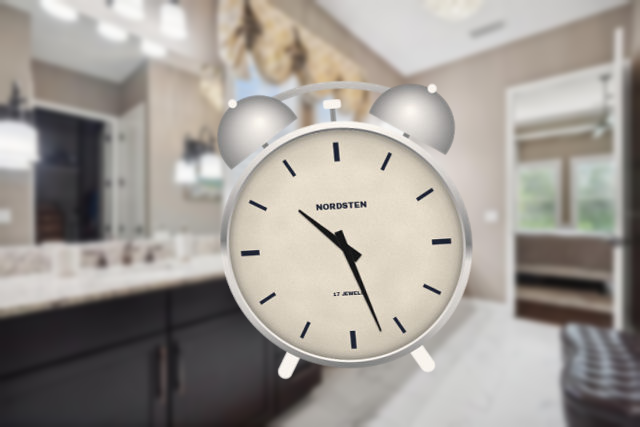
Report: 10:27
